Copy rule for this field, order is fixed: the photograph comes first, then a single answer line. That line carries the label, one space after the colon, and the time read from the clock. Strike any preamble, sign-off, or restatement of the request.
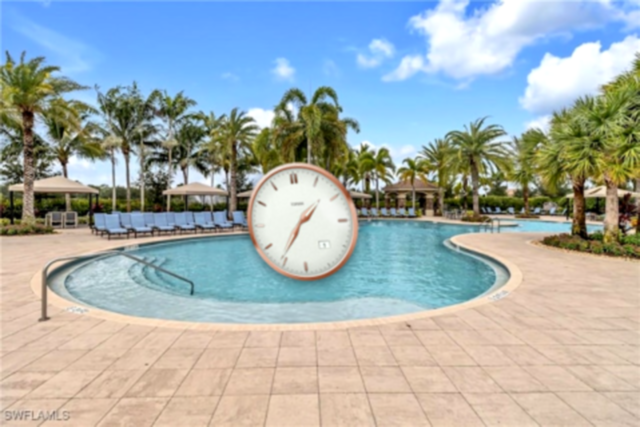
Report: 1:36
